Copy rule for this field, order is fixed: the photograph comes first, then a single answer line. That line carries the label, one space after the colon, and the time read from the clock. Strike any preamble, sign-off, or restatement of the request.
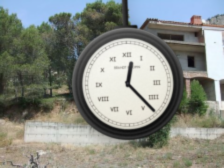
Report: 12:23
